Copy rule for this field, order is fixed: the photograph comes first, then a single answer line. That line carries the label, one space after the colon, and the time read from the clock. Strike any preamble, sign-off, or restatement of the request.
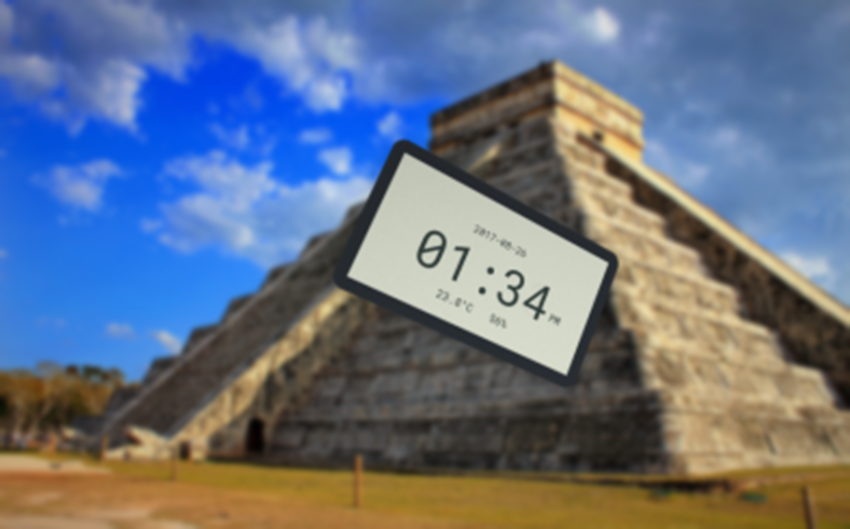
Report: 1:34
